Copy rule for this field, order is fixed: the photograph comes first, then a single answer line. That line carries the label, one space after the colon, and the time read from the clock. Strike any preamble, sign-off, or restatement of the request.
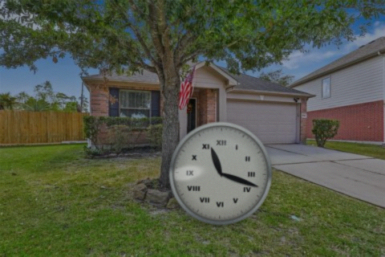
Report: 11:18
